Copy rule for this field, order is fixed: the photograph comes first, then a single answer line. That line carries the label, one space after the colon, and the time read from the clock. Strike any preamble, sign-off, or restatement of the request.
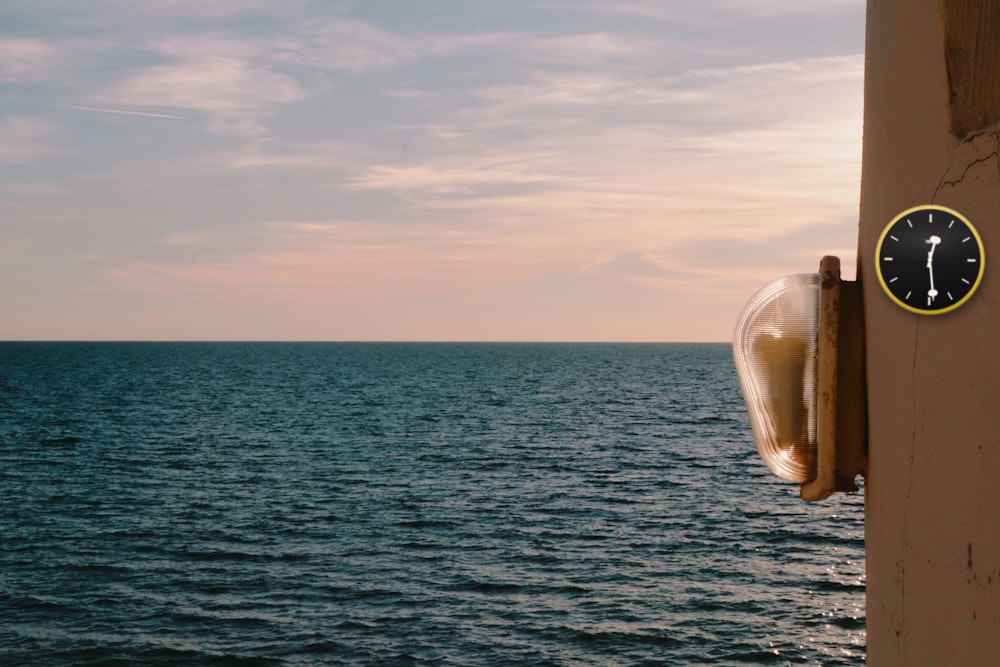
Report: 12:29
